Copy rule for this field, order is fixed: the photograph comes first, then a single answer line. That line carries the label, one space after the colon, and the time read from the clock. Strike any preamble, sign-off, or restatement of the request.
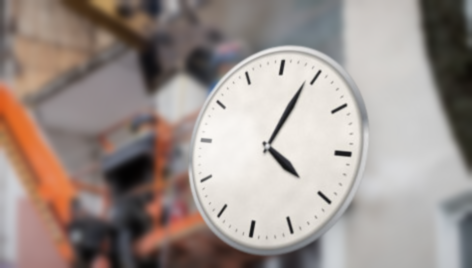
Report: 4:04
